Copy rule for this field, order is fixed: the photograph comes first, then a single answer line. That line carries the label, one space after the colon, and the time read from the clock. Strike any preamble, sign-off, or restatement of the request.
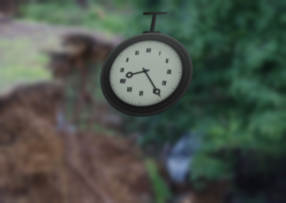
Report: 8:24
